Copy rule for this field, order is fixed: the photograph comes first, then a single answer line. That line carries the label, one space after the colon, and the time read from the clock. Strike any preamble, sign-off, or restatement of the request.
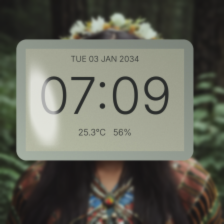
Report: 7:09
